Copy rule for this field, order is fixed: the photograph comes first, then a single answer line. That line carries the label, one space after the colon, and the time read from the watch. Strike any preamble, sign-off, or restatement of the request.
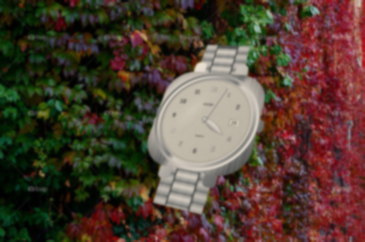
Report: 4:03
